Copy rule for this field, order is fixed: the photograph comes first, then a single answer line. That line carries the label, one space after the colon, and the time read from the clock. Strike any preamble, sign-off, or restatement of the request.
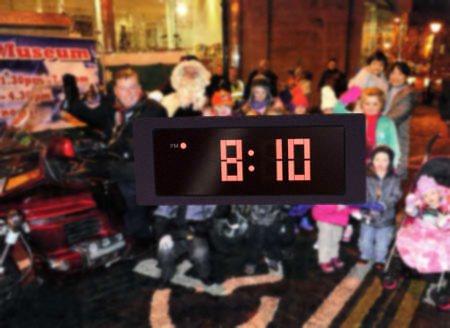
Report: 8:10
